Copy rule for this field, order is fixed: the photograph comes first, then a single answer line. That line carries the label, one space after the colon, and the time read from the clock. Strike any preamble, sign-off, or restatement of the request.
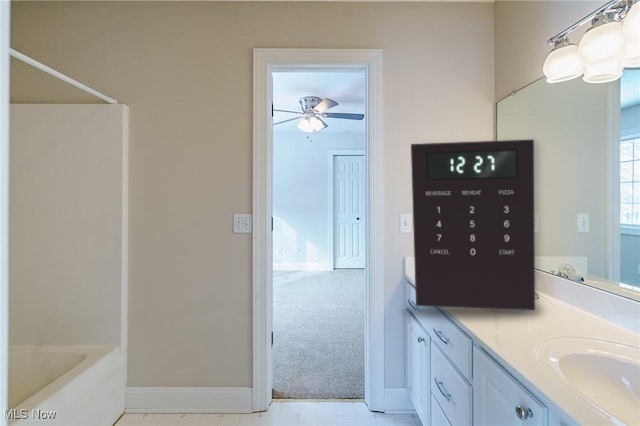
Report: 12:27
